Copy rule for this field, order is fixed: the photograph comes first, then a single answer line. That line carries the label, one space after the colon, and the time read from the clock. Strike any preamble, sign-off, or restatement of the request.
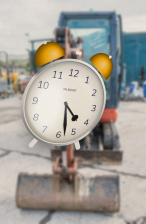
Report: 4:28
